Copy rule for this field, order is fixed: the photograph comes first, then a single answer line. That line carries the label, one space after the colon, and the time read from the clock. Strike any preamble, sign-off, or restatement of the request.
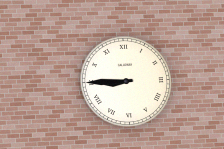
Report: 8:45
